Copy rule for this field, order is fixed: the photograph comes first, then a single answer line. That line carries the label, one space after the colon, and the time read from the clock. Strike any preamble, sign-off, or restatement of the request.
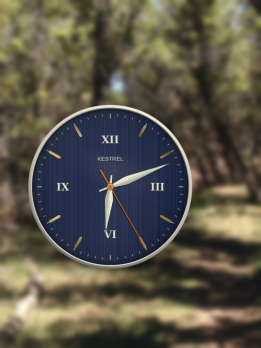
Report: 6:11:25
